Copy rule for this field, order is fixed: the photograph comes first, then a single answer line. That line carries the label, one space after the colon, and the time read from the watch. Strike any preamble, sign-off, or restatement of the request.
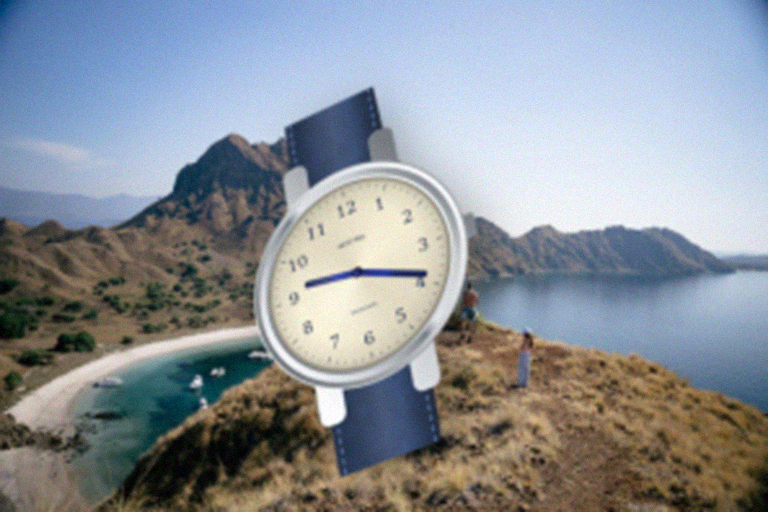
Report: 9:19
